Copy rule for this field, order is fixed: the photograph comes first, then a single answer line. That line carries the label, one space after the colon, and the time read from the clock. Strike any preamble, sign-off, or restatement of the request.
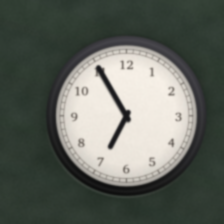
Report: 6:55
